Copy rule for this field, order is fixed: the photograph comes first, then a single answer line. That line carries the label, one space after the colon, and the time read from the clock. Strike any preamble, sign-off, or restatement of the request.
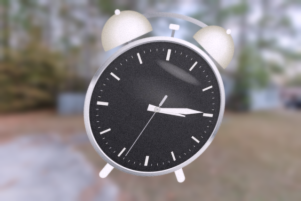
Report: 3:14:34
